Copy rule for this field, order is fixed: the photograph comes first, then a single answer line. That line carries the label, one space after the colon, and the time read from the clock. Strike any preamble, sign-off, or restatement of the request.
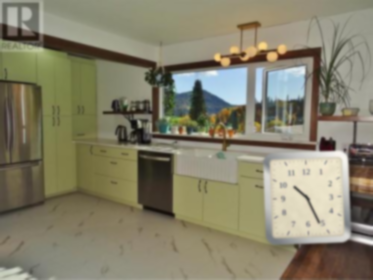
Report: 10:26
